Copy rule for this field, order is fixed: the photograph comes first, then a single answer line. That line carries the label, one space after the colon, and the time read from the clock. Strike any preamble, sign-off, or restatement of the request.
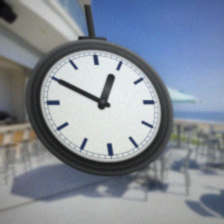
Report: 12:50
